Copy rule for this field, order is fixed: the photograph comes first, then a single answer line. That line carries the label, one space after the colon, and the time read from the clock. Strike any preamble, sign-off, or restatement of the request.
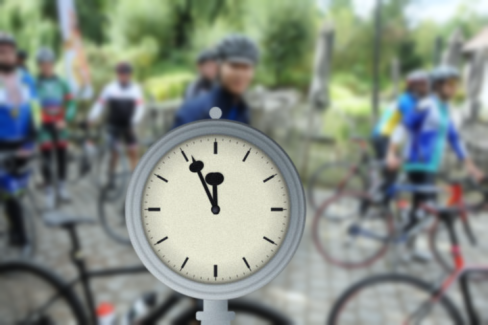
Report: 11:56
